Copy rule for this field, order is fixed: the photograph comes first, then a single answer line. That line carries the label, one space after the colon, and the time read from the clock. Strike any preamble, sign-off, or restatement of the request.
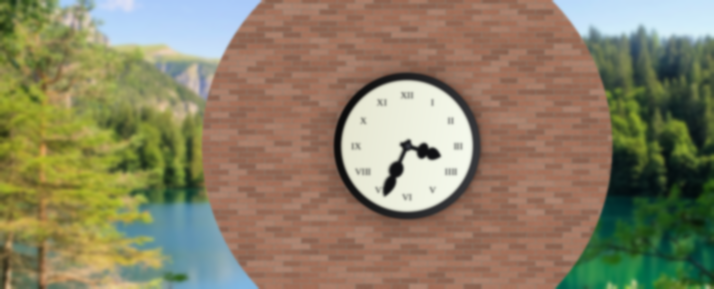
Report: 3:34
